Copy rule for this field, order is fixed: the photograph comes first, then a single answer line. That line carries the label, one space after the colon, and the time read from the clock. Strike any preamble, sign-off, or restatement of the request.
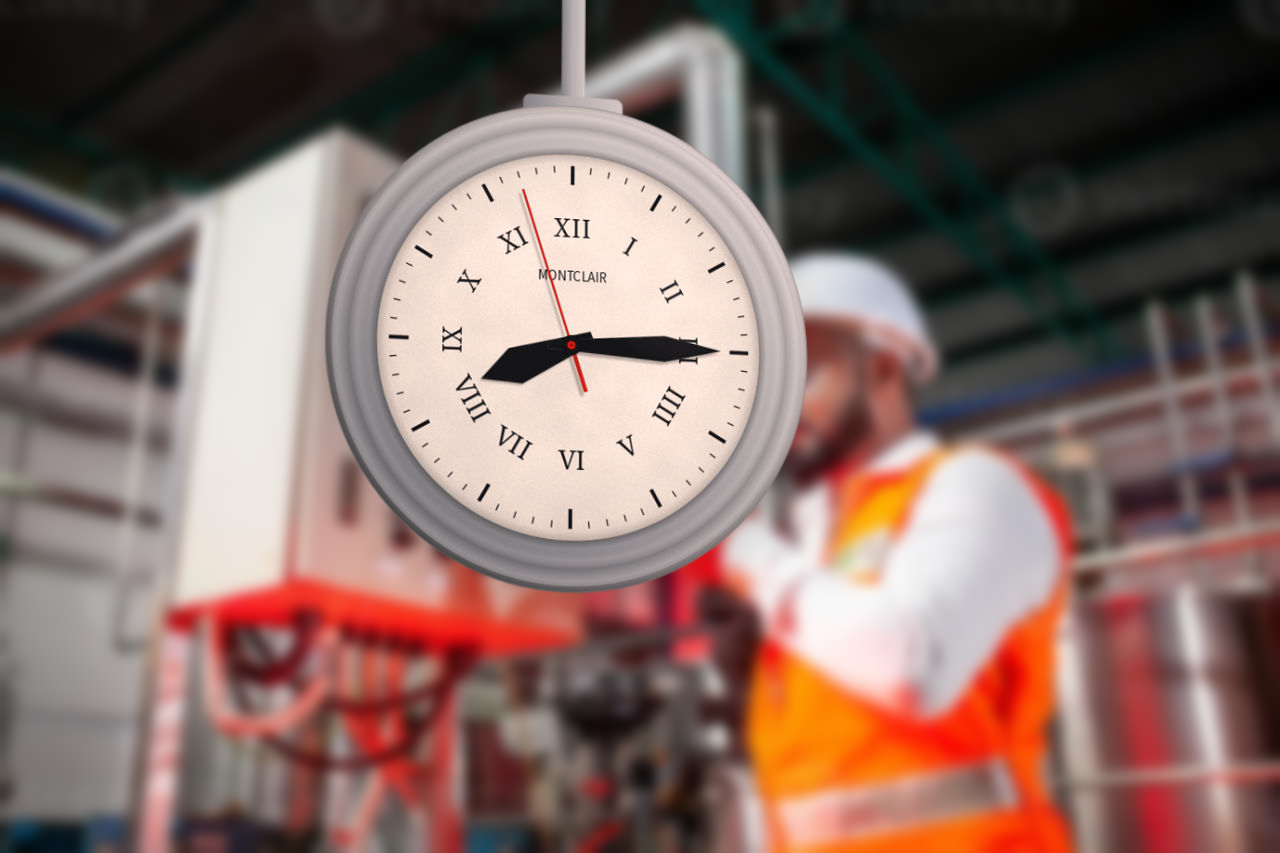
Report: 8:14:57
